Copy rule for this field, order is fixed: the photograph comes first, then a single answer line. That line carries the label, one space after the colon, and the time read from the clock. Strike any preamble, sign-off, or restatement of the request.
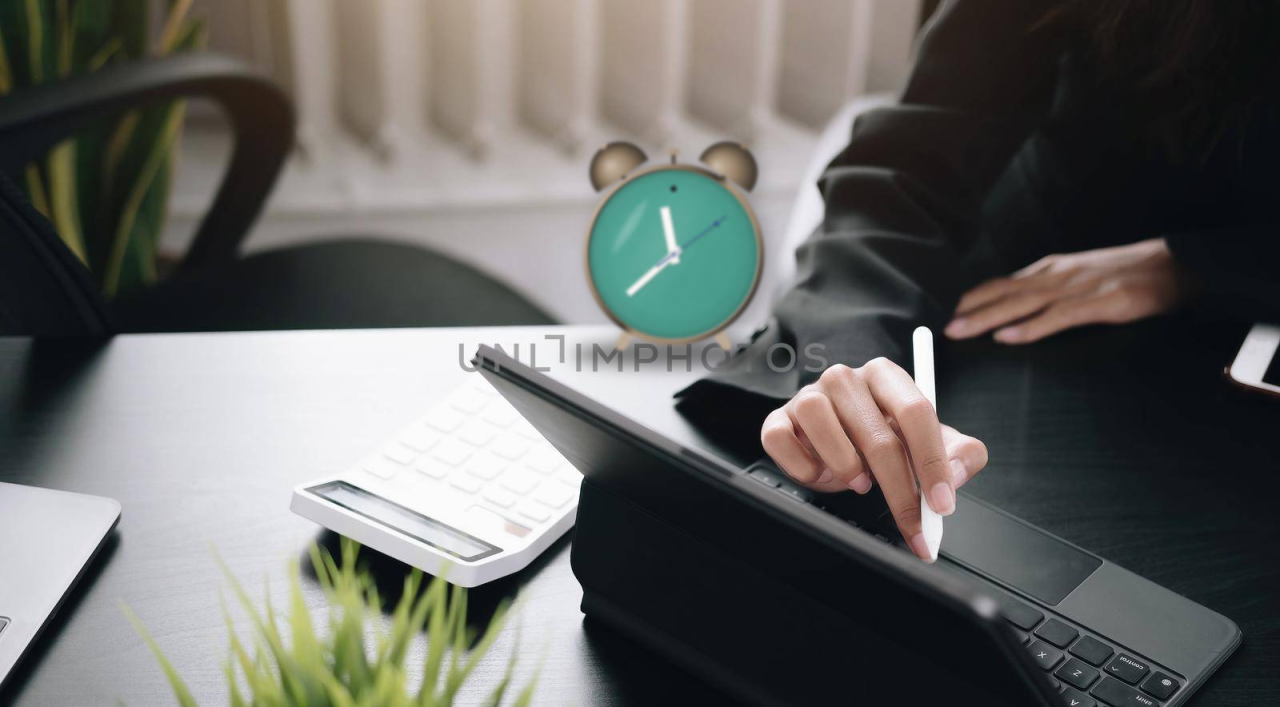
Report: 11:38:09
